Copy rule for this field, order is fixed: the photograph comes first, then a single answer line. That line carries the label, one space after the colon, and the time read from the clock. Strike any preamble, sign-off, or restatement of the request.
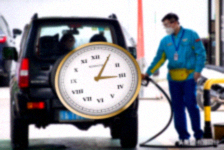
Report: 3:05
